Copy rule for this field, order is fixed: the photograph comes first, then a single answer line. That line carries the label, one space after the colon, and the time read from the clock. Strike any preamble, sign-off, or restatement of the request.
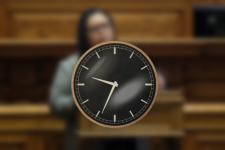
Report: 9:34
